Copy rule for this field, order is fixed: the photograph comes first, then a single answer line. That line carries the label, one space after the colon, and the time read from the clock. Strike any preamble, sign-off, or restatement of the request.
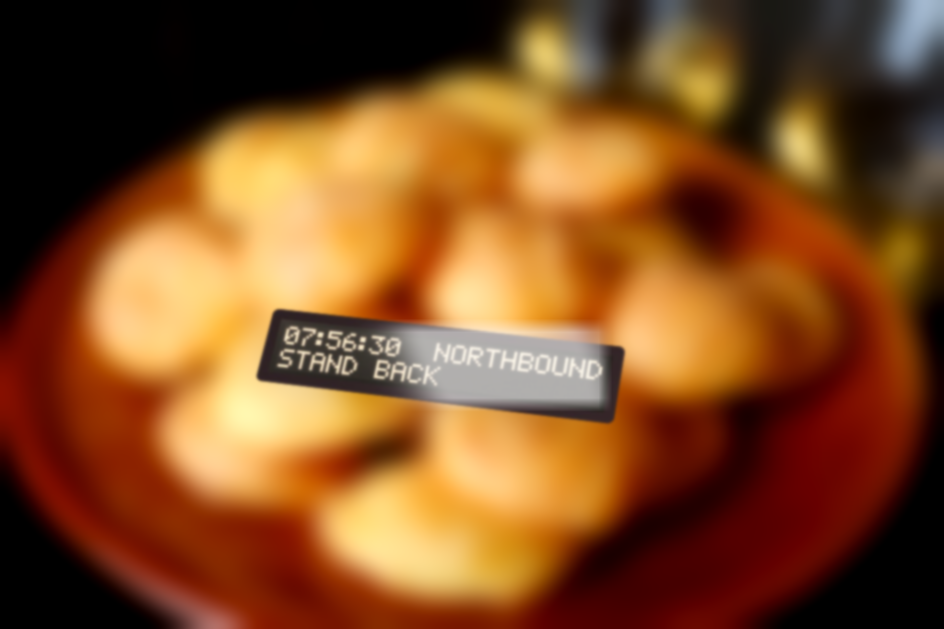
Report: 7:56:30
